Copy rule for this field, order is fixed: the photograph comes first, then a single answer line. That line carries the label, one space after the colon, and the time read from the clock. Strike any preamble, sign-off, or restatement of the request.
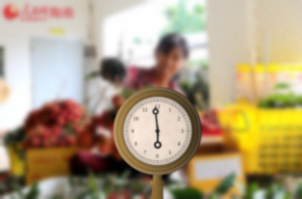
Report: 5:59
